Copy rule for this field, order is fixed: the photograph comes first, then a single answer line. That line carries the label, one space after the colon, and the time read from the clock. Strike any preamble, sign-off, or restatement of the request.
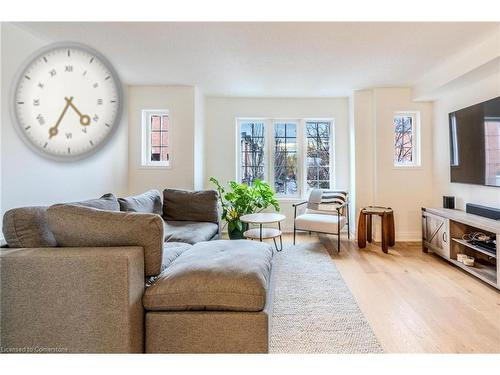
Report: 4:35
